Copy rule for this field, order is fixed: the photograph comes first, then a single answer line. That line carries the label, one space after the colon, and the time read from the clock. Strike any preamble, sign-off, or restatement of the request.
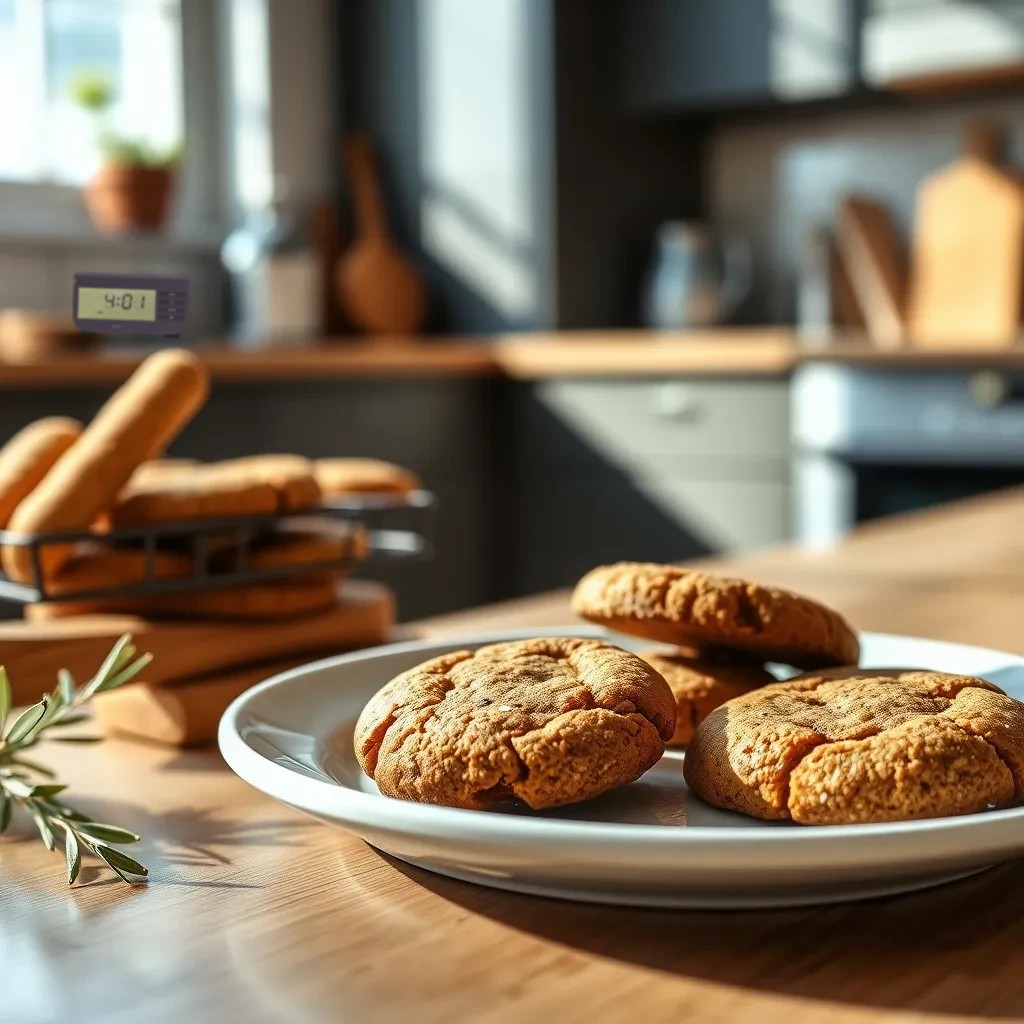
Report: 4:01
